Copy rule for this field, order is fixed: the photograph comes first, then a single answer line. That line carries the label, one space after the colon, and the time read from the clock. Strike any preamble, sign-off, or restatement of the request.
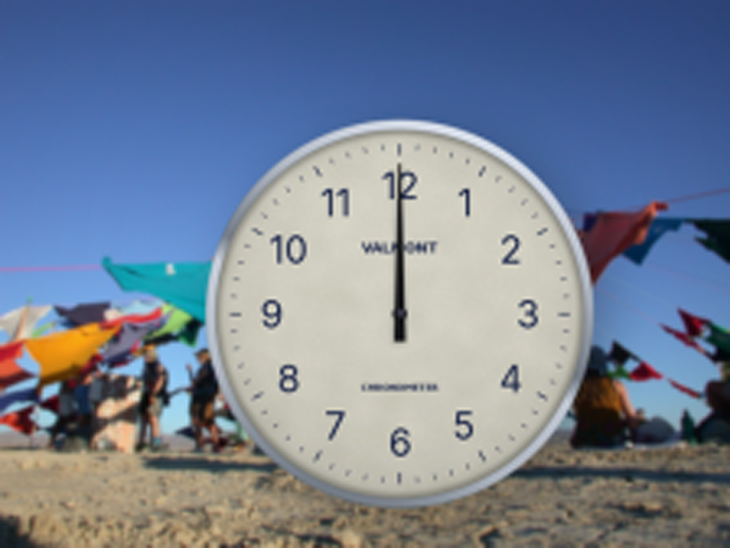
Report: 12:00
